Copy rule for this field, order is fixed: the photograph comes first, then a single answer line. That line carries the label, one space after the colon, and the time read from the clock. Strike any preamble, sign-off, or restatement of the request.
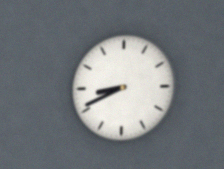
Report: 8:41
